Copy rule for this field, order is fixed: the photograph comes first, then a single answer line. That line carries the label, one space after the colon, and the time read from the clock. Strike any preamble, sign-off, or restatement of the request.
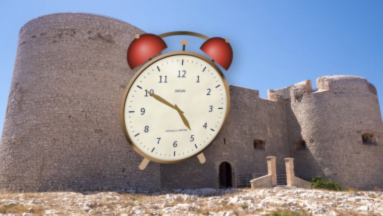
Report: 4:50
